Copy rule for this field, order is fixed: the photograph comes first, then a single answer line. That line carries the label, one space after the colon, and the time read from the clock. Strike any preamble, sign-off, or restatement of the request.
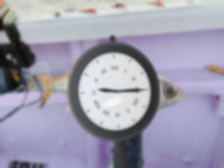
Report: 9:15
